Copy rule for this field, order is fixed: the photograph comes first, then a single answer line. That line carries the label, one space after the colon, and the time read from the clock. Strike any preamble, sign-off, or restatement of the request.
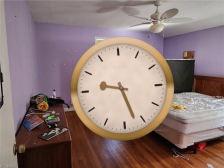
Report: 9:27
